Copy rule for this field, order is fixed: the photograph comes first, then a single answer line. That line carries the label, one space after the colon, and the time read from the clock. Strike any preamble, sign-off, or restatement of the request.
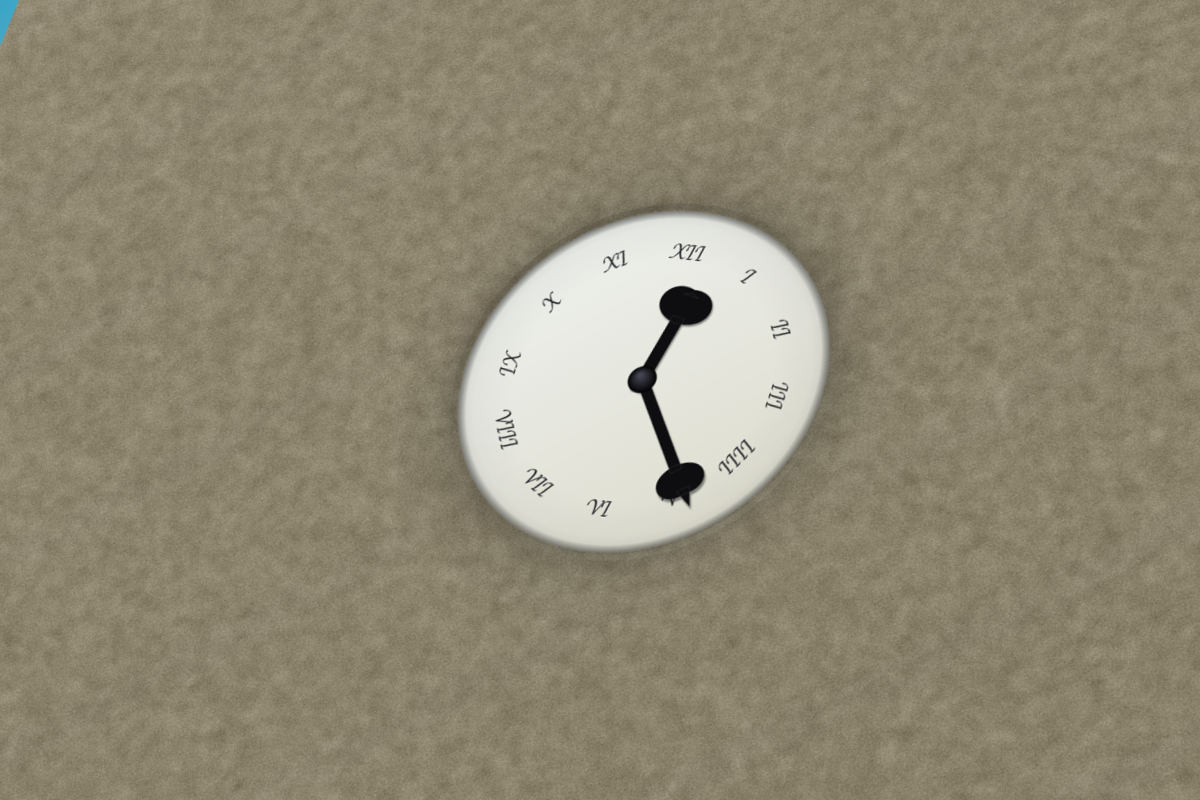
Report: 12:24
